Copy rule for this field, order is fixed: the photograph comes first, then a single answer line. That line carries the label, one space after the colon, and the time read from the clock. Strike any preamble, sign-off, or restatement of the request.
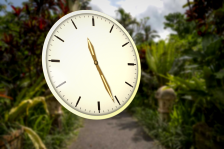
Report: 11:26
